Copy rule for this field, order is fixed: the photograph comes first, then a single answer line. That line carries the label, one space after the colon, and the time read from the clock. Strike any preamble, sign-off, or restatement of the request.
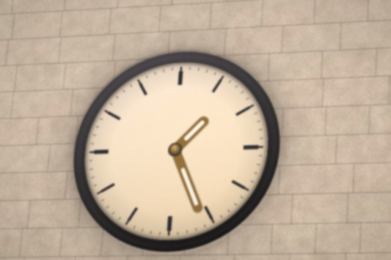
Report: 1:26
